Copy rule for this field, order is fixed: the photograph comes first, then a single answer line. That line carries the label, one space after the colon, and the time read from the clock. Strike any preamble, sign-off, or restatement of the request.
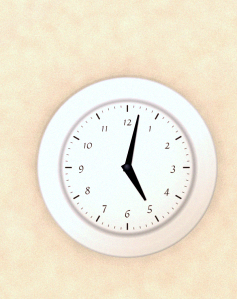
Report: 5:02
